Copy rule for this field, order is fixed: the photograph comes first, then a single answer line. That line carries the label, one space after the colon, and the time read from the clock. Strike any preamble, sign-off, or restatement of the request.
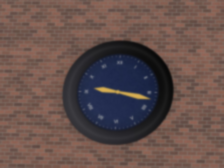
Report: 9:17
